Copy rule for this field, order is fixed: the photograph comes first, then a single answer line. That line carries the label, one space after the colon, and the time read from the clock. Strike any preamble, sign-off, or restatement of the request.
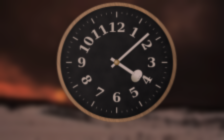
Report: 4:08
